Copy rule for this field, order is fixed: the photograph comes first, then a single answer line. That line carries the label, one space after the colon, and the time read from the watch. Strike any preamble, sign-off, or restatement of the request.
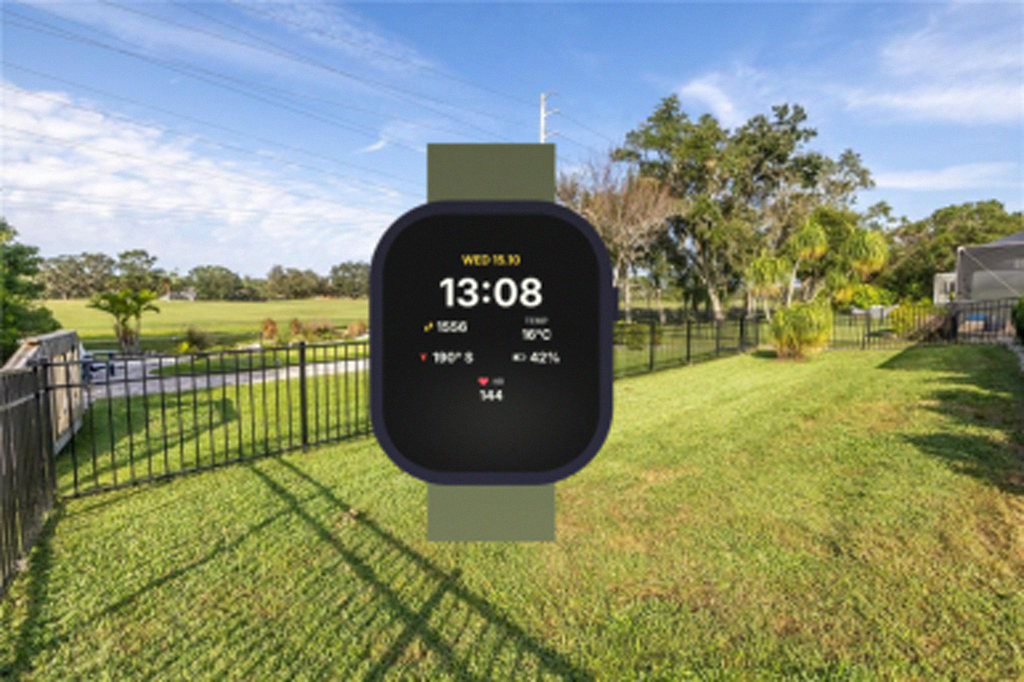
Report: 13:08
